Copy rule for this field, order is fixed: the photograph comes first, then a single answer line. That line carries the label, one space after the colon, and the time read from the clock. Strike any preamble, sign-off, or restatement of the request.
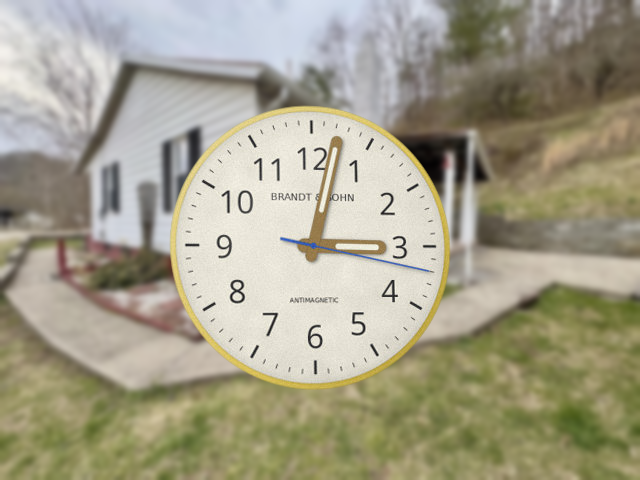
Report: 3:02:17
